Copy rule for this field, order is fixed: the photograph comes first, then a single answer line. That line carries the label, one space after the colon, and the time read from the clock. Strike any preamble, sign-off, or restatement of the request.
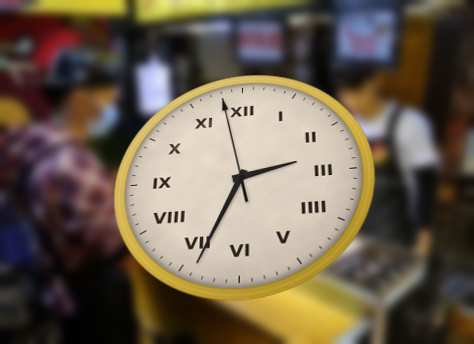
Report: 2:33:58
